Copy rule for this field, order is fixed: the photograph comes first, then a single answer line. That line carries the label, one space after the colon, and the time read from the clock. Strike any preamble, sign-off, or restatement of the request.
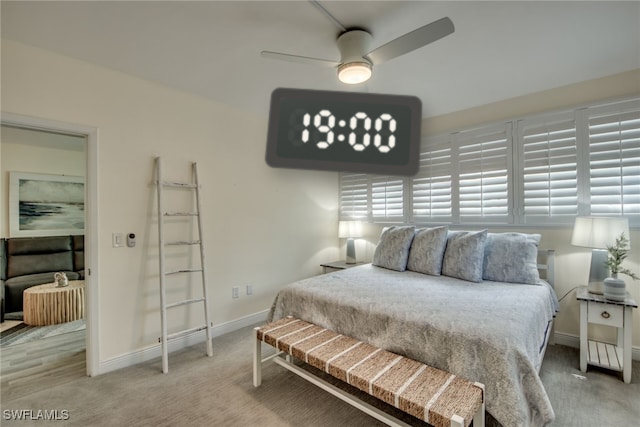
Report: 19:00
